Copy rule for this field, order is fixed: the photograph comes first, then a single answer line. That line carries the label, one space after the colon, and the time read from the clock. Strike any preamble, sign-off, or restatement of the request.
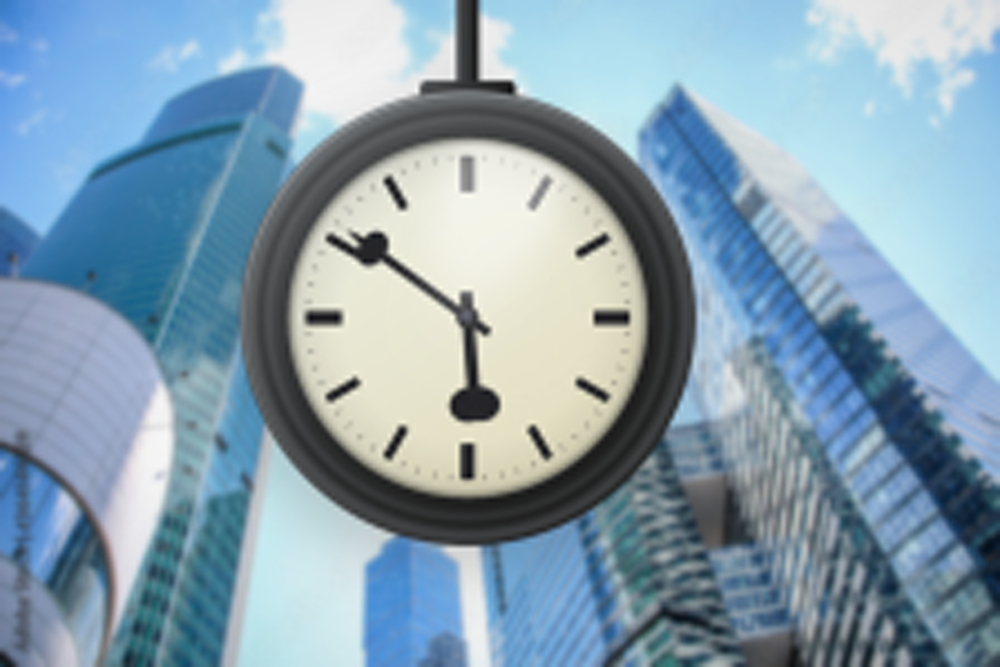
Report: 5:51
